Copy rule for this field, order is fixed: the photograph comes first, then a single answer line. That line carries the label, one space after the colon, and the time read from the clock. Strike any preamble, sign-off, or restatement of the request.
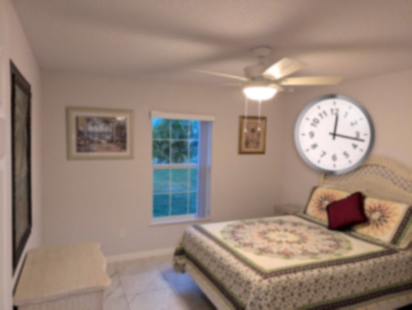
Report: 12:17
